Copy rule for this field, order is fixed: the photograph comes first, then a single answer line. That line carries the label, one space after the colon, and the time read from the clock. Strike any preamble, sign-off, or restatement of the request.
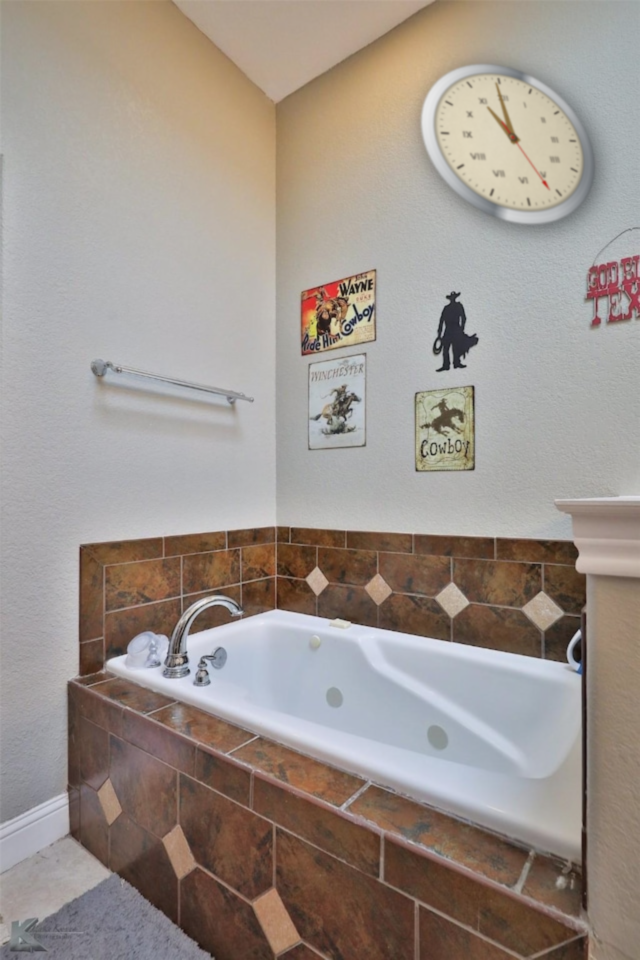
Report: 10:59:26
